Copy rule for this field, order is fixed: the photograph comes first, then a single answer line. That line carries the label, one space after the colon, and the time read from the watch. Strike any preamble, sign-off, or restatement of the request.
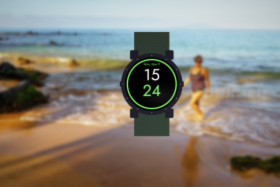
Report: 15:24
